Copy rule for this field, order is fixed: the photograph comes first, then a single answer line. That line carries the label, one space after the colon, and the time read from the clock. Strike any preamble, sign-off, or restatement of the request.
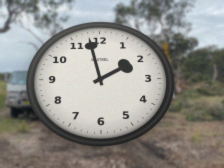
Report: 1:58
